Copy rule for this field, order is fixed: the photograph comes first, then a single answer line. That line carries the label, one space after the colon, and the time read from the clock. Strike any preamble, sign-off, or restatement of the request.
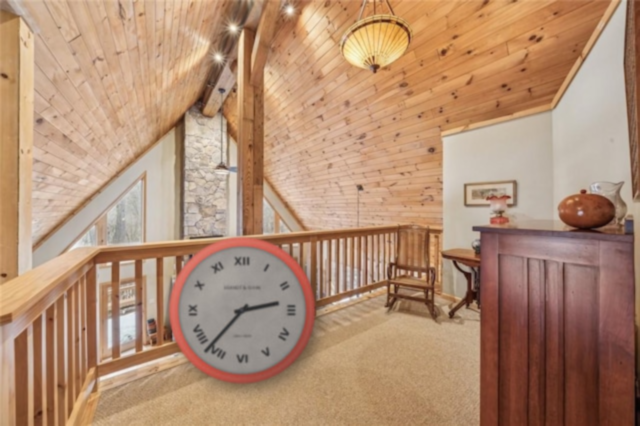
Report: 2:37
